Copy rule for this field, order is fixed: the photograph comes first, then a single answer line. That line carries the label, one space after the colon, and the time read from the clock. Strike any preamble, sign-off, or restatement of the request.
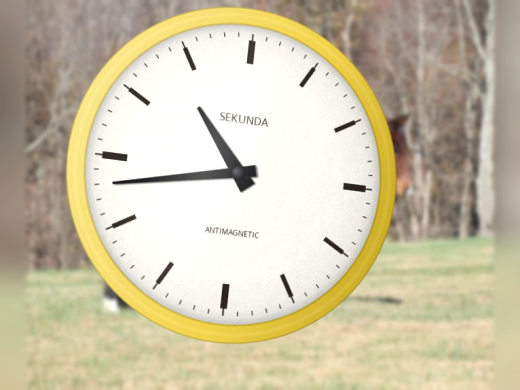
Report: 10:43
